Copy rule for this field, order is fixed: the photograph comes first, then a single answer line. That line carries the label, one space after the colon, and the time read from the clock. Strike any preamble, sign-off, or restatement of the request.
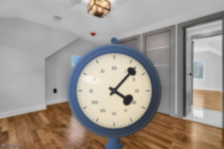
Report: 4:07
